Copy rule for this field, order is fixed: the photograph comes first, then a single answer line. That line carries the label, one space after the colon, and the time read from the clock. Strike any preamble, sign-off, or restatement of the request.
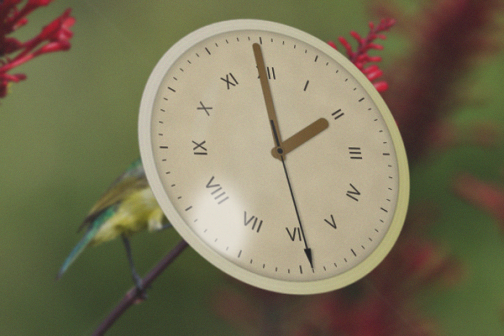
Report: 1:59:29
